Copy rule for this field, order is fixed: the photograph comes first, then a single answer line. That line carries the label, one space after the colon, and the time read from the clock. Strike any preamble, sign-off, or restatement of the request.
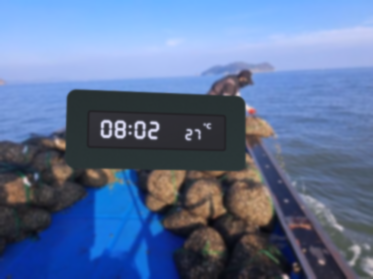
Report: 8:02
